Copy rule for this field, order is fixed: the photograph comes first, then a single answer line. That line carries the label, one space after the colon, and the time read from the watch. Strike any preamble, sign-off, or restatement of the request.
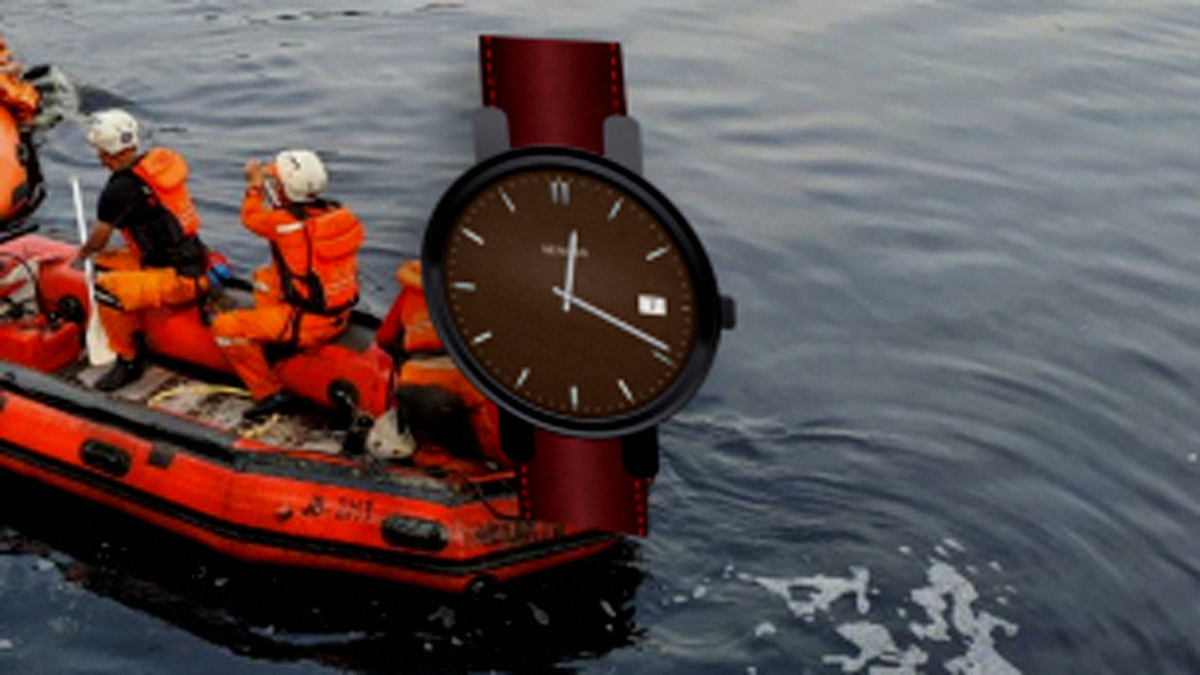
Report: 12:19
